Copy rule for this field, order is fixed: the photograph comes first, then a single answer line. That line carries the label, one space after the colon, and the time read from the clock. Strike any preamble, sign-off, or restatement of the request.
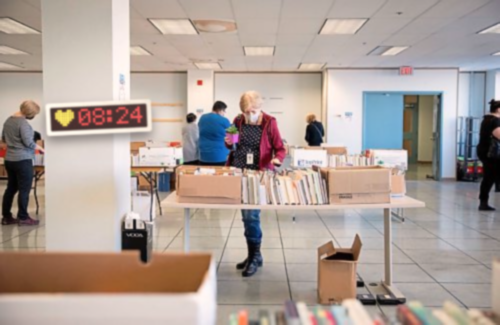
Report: 8:24
